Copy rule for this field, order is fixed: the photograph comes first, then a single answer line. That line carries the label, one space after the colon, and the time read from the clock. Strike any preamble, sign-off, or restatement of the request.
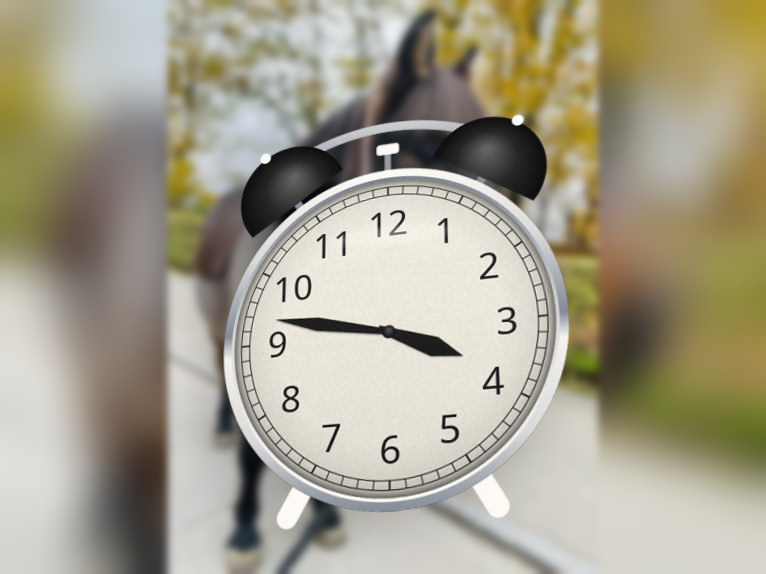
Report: 3:47
